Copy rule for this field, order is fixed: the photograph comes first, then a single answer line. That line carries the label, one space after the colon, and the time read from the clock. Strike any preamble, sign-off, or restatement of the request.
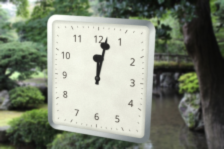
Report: 12:02
